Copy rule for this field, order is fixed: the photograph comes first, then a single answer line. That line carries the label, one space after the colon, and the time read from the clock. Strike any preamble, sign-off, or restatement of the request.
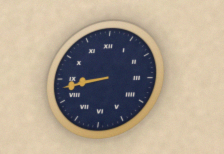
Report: 8:43
